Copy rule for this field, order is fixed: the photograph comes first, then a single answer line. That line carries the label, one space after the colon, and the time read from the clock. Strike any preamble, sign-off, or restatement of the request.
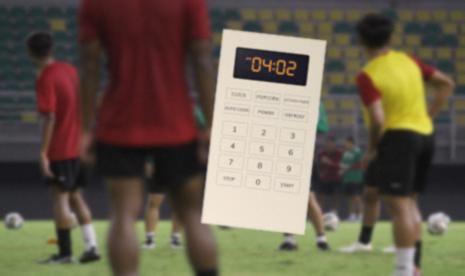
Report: 4:02
